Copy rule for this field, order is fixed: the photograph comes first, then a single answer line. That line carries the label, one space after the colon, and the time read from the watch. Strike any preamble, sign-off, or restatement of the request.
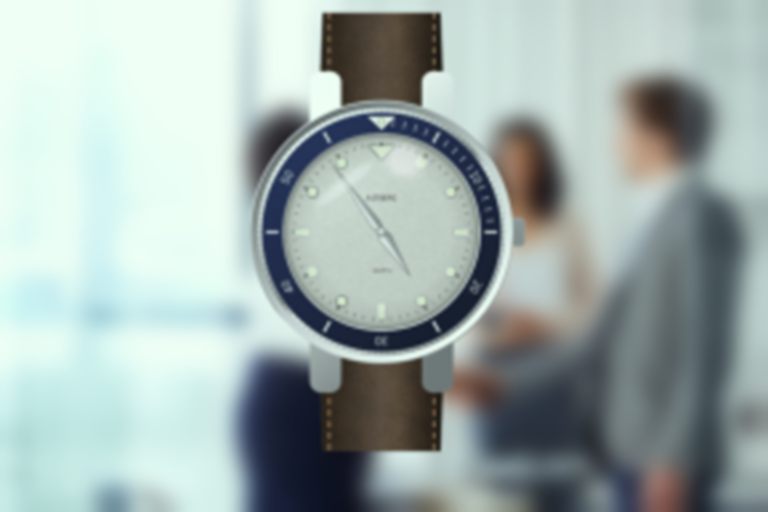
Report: 4:54
